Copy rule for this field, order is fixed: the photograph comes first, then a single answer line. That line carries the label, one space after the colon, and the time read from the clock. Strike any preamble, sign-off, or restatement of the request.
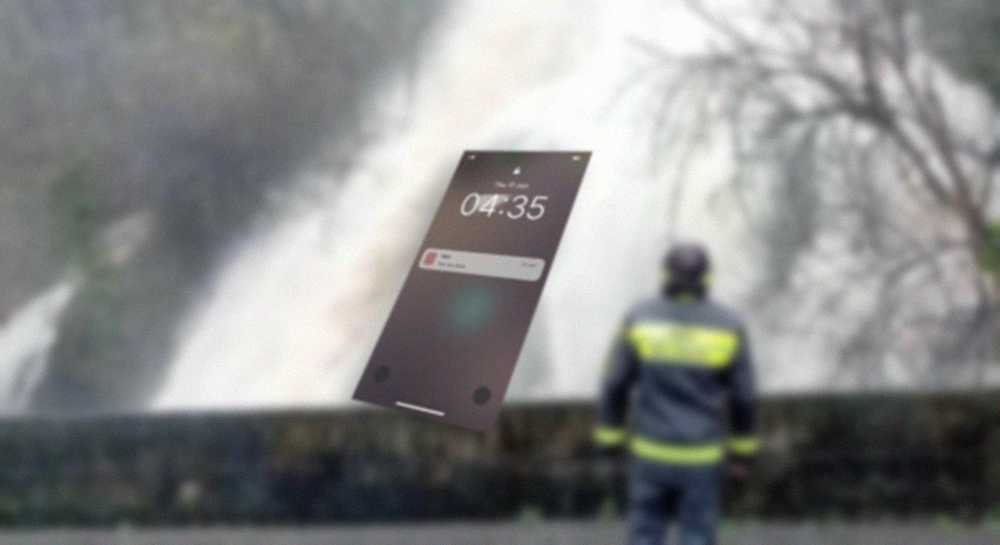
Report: 4:35
